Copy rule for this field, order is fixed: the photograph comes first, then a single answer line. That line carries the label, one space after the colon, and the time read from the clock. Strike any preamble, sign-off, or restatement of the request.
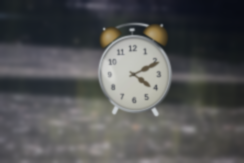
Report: 4:11
